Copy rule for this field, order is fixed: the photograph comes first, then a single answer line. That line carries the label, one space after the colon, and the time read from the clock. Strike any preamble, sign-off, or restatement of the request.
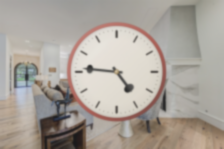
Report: 4:46
